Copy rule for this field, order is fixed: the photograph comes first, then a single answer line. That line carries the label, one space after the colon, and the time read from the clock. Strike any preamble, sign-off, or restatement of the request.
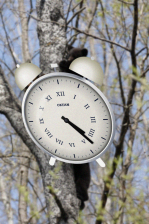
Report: 4:23
